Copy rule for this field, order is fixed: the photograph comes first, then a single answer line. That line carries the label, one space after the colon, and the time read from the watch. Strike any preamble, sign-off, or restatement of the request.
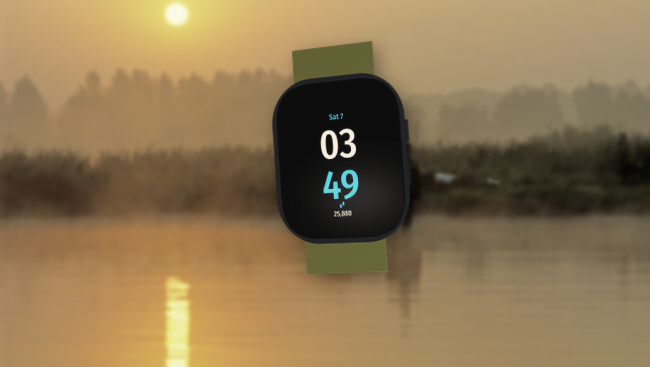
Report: 3:49
